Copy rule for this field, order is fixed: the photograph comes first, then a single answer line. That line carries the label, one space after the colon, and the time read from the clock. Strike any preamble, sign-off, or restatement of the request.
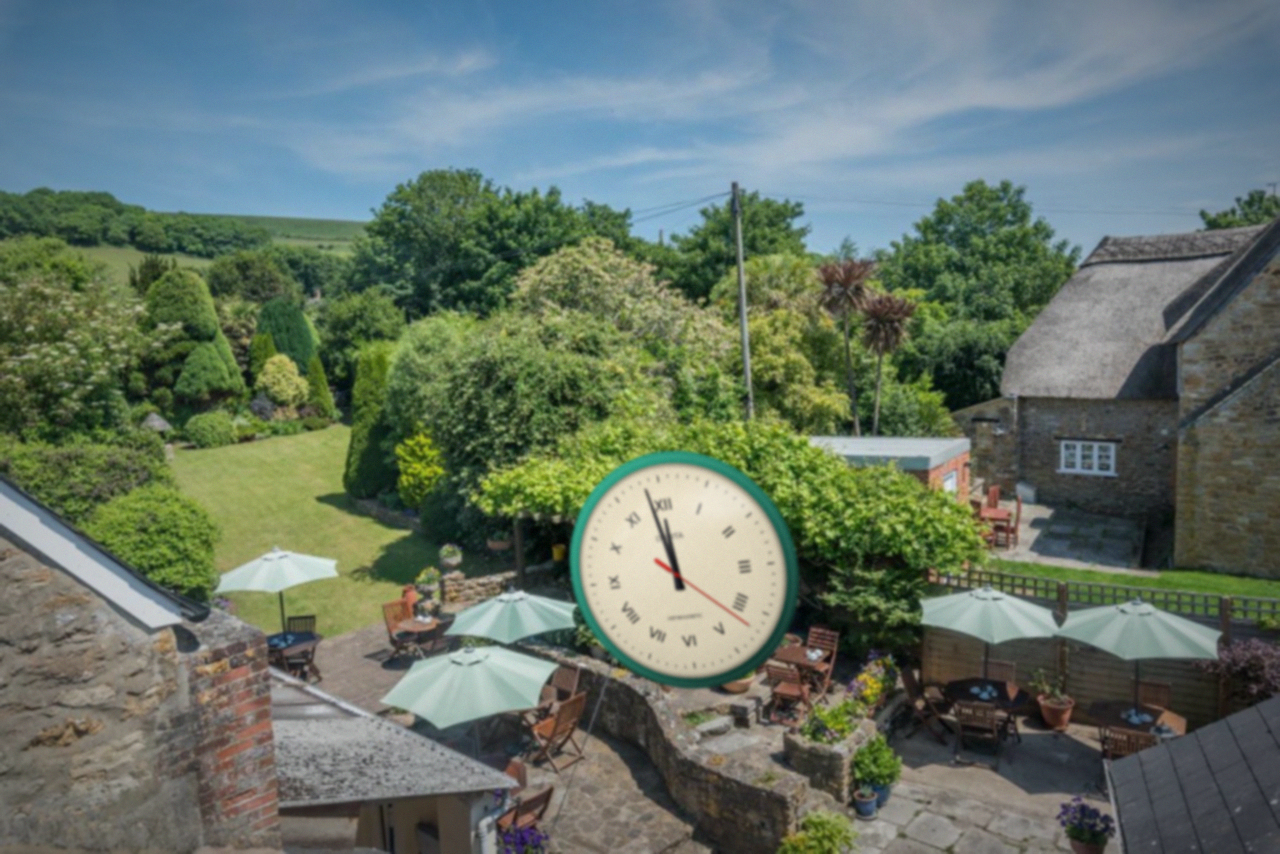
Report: 11:58:22
